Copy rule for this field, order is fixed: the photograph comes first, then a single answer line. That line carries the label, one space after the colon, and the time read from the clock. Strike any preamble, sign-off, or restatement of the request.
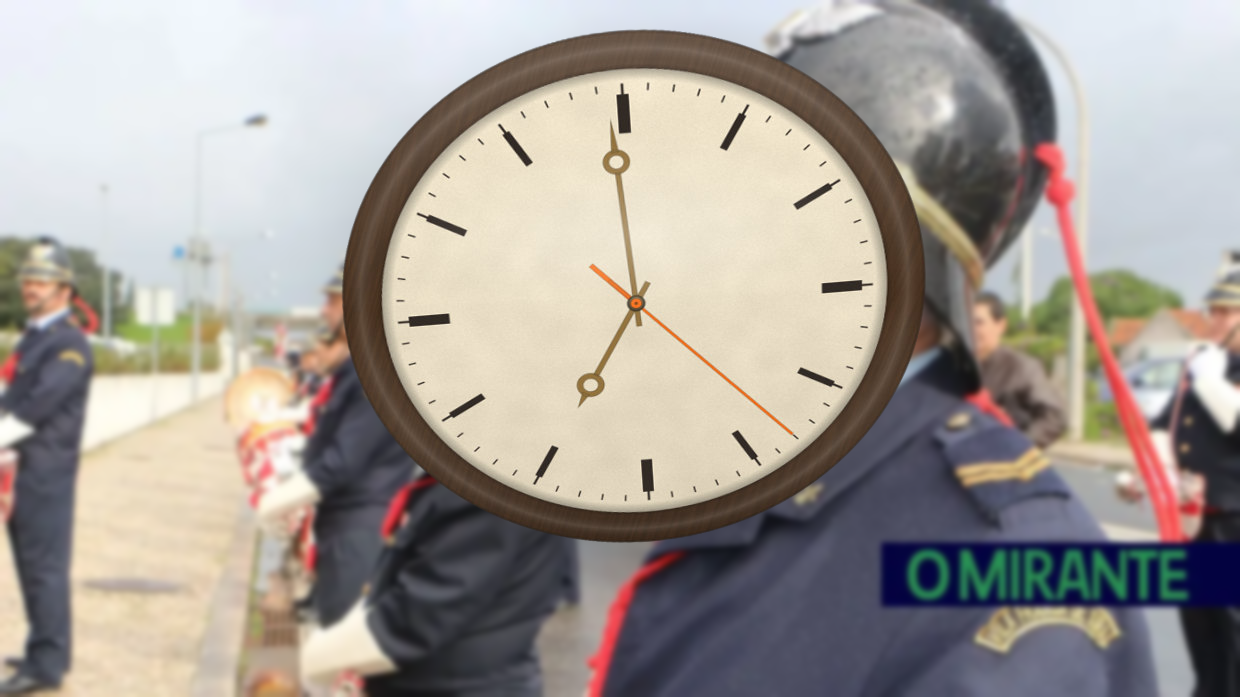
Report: 6:59:23
